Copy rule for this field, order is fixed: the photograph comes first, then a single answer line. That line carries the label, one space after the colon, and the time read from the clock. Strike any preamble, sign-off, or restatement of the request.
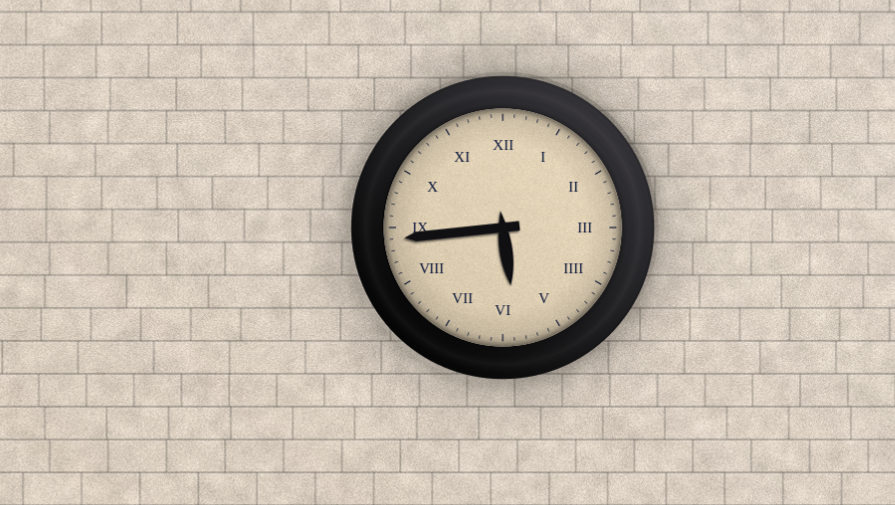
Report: 5:44
